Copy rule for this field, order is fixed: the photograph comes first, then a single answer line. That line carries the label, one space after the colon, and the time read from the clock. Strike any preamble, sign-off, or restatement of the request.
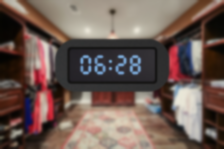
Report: 6:28
